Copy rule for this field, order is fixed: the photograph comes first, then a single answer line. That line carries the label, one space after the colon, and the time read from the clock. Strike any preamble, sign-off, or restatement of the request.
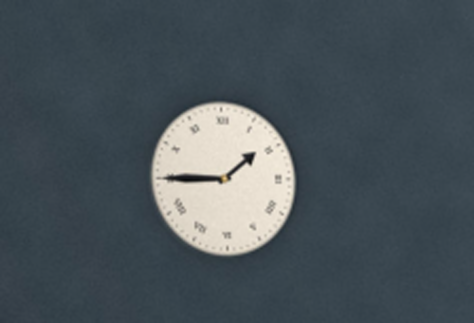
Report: 1:45
